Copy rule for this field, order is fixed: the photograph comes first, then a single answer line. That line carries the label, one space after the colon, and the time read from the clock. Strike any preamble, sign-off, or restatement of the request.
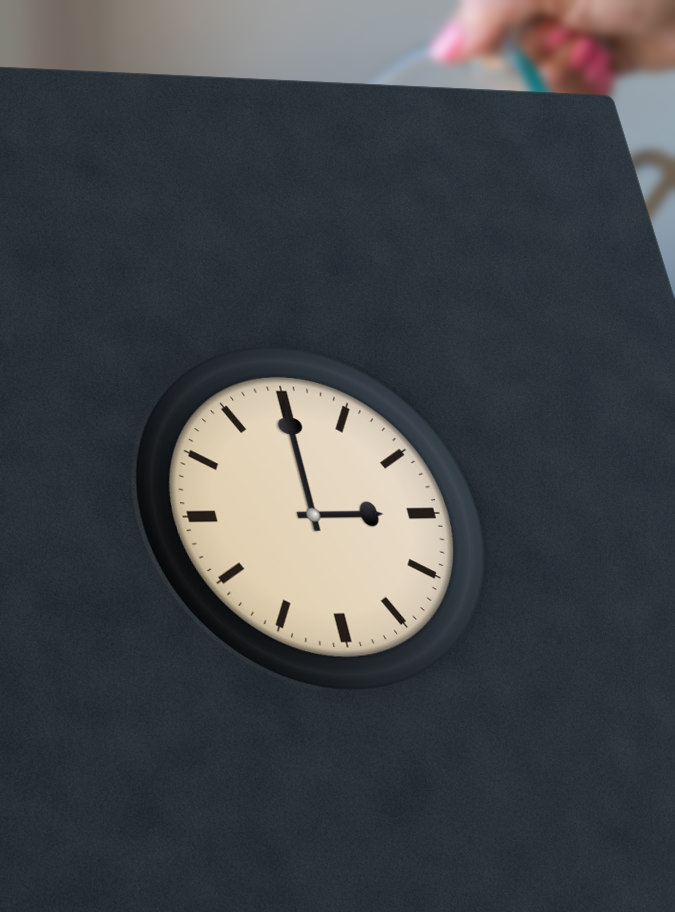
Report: 3:00
